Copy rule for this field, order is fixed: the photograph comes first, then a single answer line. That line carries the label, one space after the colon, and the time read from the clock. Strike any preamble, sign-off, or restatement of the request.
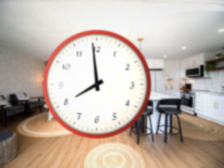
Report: 7:59
